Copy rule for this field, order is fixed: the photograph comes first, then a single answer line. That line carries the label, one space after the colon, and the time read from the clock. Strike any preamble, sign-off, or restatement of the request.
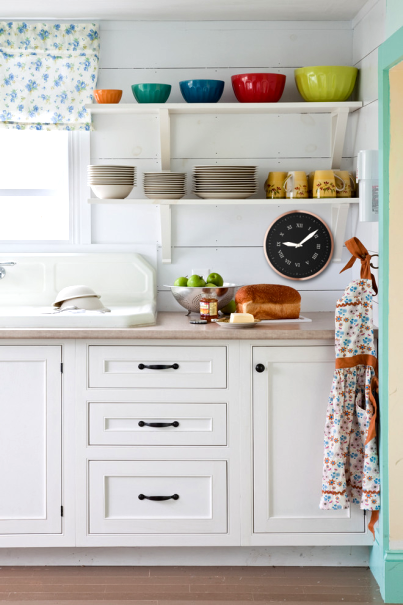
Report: 9:08
